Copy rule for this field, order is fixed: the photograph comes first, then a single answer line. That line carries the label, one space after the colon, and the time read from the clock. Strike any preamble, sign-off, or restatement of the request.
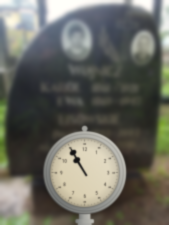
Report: 10:55
